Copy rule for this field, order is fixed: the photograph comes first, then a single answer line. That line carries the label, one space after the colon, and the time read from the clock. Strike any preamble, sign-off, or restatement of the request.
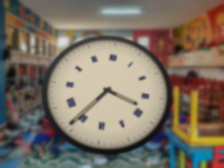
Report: 3:36
